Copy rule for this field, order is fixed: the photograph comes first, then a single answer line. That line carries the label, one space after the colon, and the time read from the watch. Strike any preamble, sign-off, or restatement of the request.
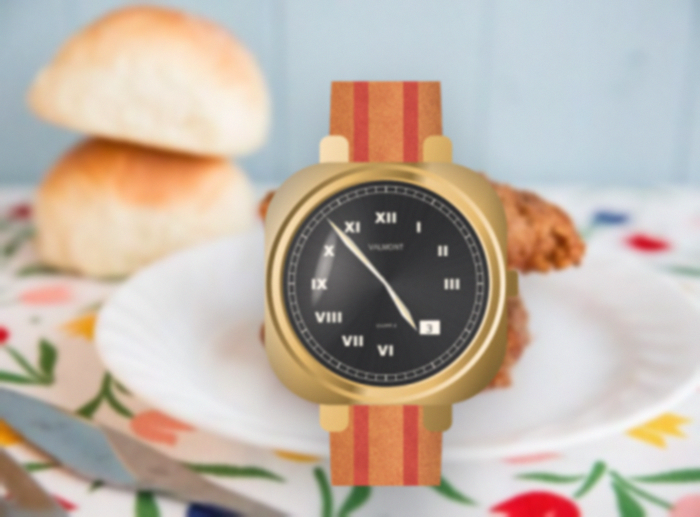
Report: 4:53
